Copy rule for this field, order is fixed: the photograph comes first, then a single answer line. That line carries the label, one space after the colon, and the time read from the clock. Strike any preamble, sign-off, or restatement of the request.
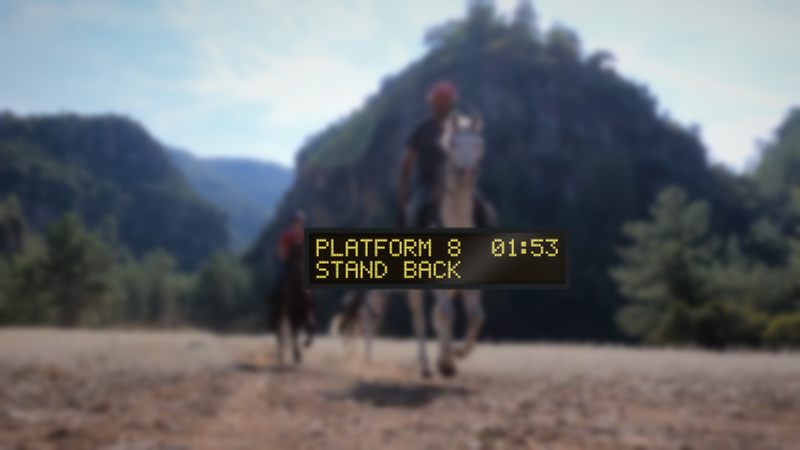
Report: 1:53
